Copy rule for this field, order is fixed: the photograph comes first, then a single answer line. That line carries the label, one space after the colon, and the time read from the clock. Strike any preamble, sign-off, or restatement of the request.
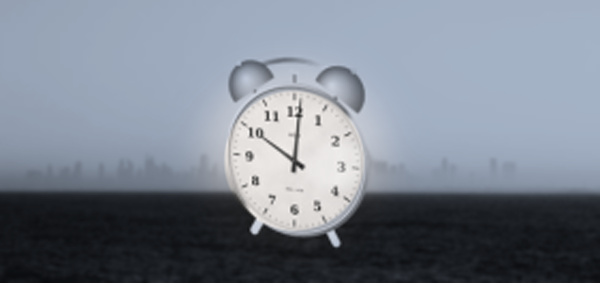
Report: 10:01
